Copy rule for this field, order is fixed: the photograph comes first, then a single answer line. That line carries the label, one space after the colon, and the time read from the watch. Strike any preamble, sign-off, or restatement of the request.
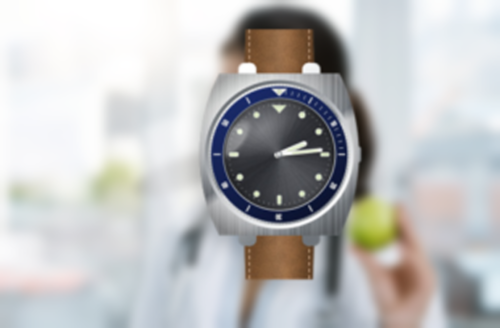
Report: 2:14
